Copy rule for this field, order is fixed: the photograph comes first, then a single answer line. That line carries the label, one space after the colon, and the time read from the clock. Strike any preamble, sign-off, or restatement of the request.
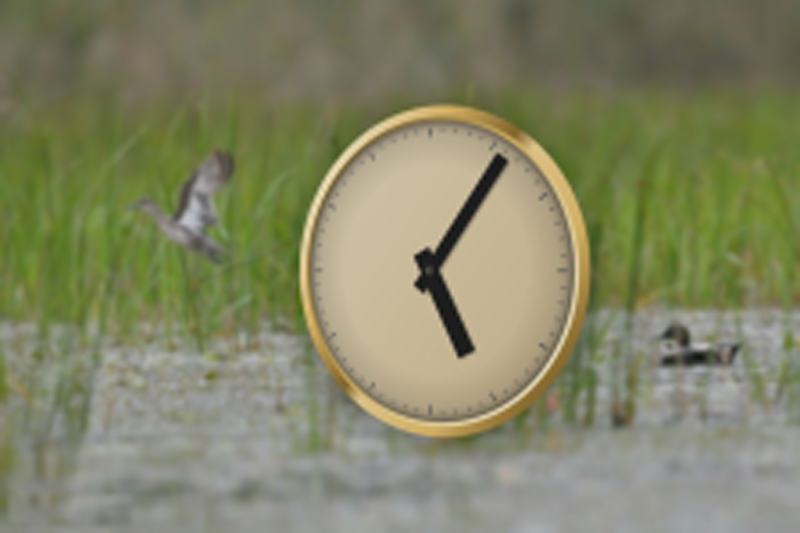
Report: 5:06
